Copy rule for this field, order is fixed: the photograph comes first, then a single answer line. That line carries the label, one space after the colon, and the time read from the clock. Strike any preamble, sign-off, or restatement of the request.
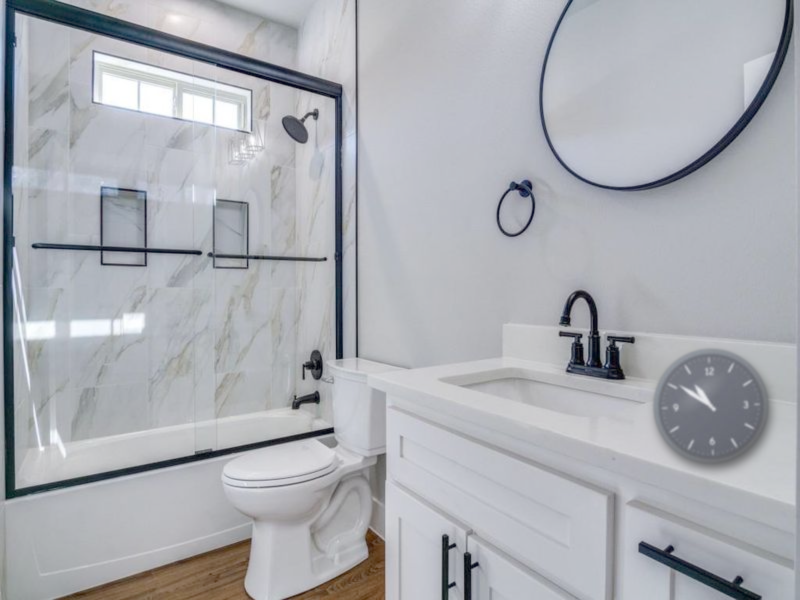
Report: 10:51
